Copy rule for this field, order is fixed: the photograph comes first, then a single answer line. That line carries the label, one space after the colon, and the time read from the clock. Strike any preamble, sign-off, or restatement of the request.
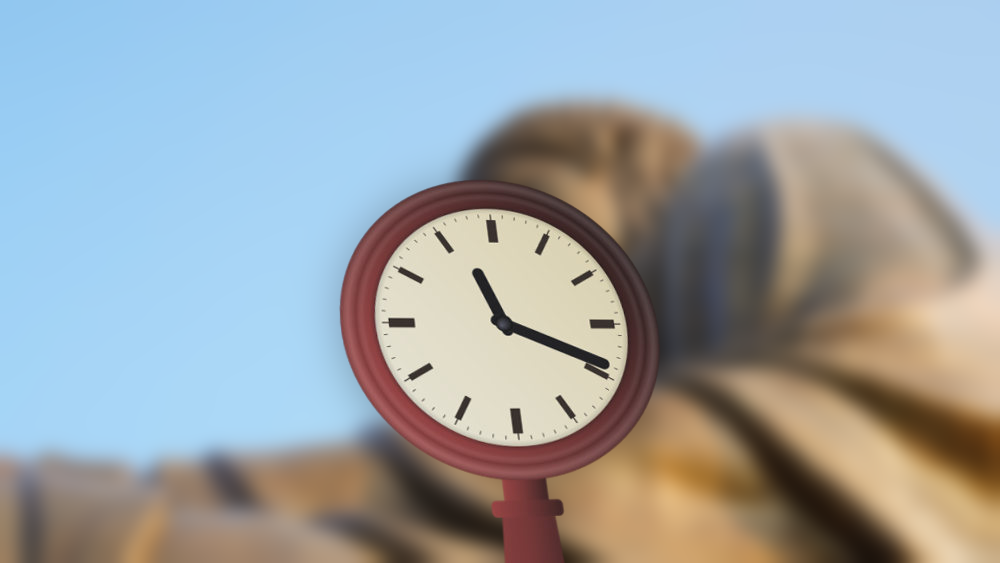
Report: 11:19
